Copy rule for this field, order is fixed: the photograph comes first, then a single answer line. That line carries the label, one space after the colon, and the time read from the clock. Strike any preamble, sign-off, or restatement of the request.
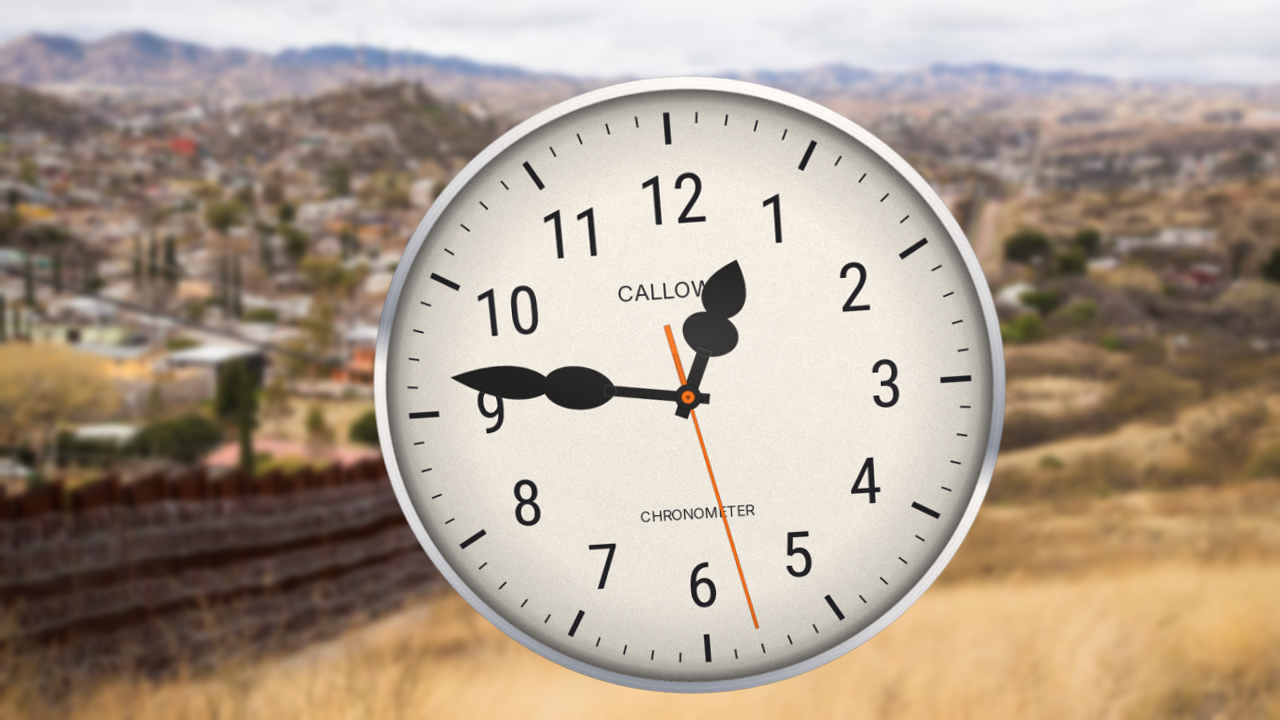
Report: 12:46:28
